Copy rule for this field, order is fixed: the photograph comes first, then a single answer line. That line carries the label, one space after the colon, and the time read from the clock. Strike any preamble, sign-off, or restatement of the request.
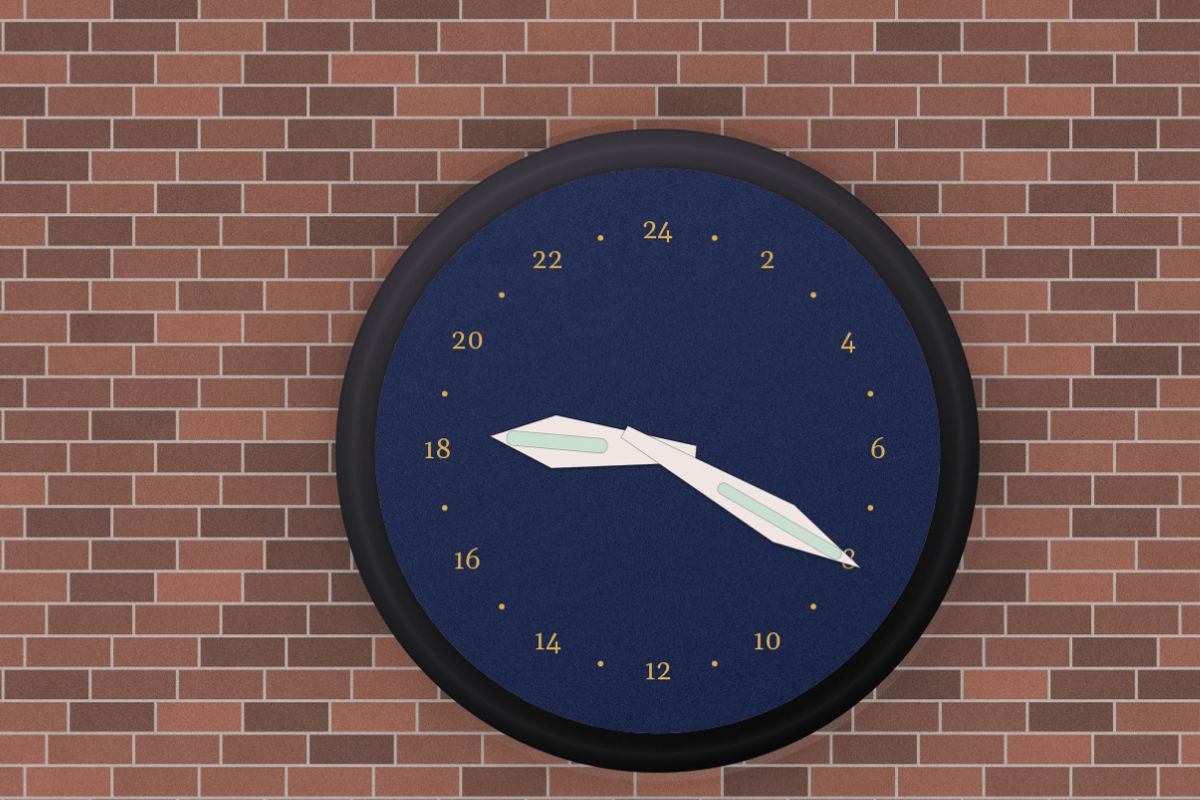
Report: 18:20
